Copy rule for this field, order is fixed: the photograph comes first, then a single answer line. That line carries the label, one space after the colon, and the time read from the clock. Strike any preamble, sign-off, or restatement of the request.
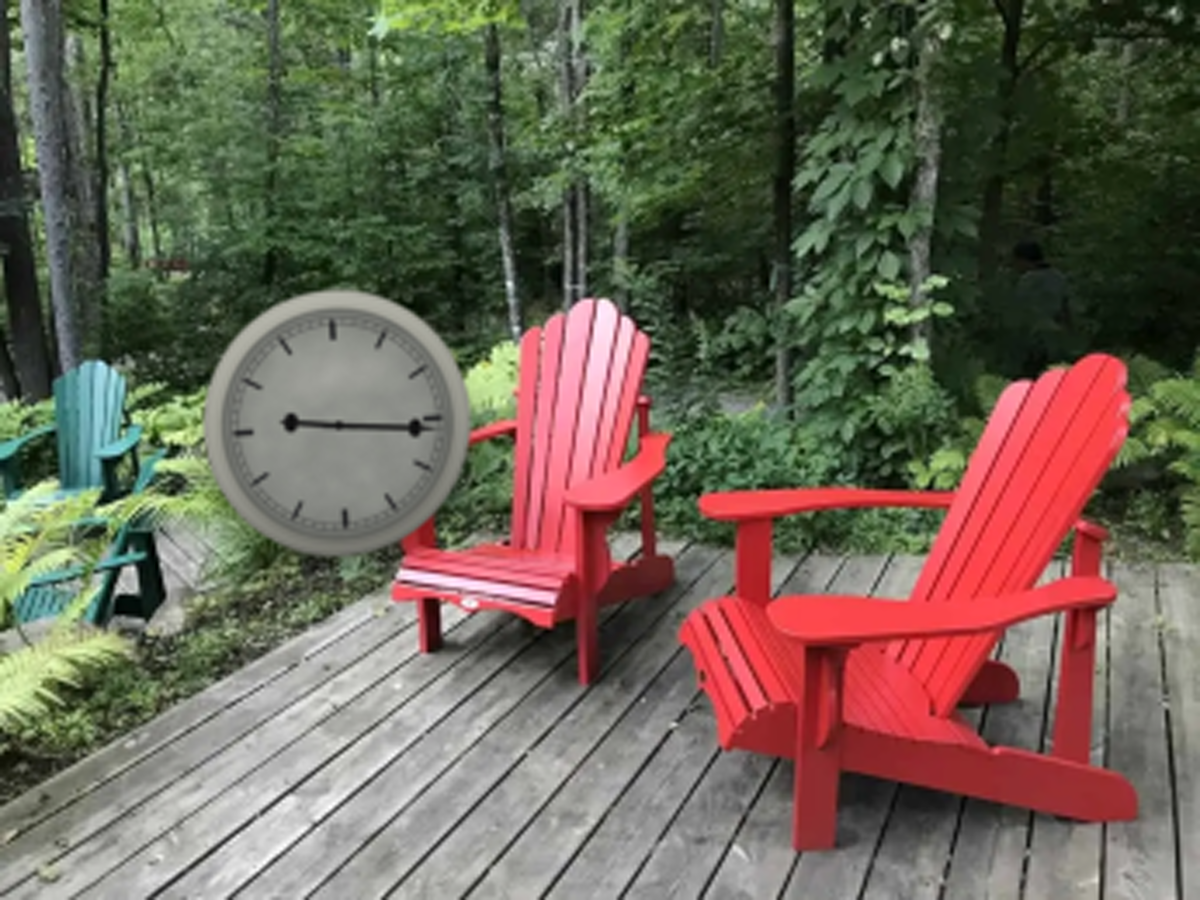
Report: 9:16
